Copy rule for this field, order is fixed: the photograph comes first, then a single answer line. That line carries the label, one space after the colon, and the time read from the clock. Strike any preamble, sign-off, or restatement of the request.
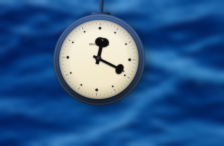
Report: 12:19
